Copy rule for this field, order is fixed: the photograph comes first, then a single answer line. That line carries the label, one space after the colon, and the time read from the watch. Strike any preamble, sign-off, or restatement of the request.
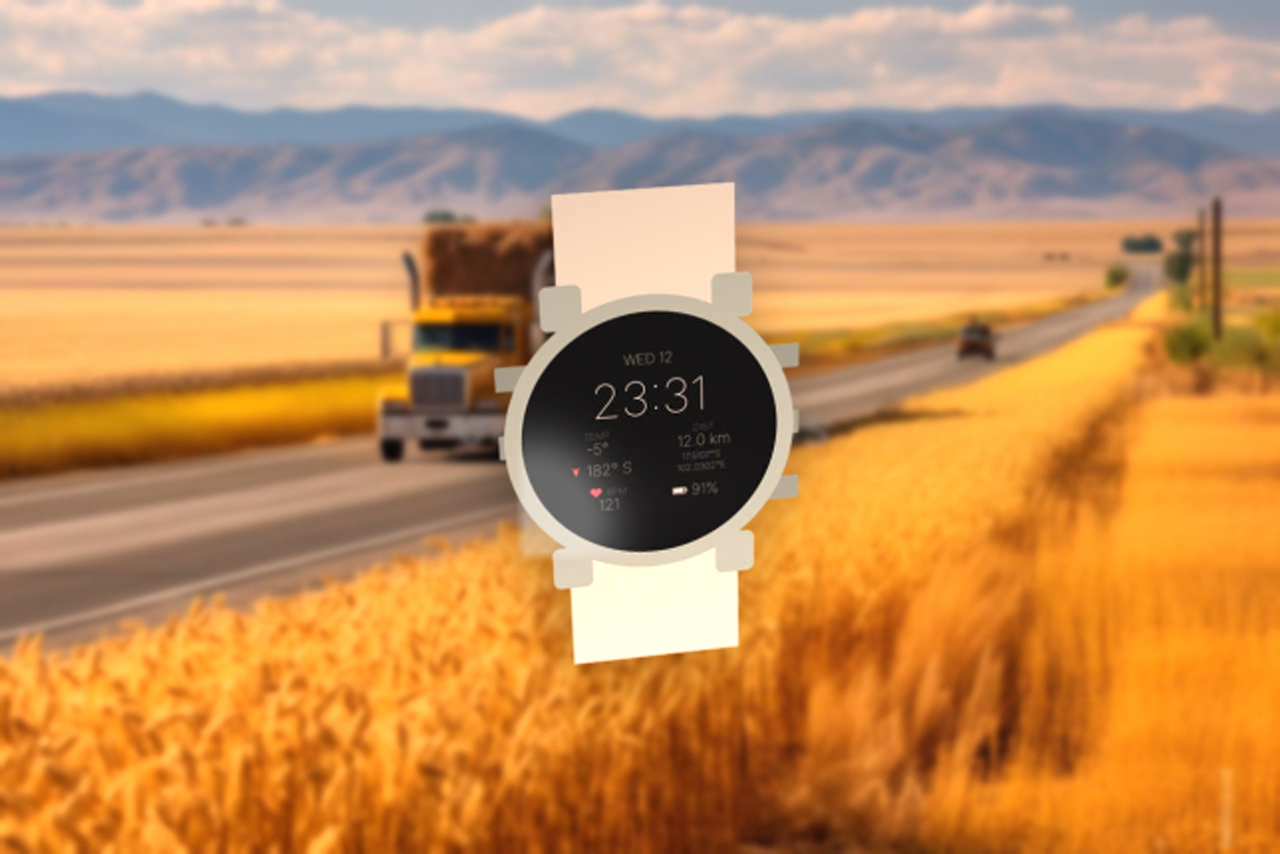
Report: 23:31
